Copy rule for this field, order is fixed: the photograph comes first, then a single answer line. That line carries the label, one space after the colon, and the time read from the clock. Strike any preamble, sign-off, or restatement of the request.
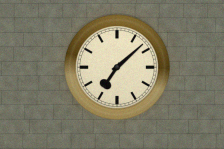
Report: 7:08
